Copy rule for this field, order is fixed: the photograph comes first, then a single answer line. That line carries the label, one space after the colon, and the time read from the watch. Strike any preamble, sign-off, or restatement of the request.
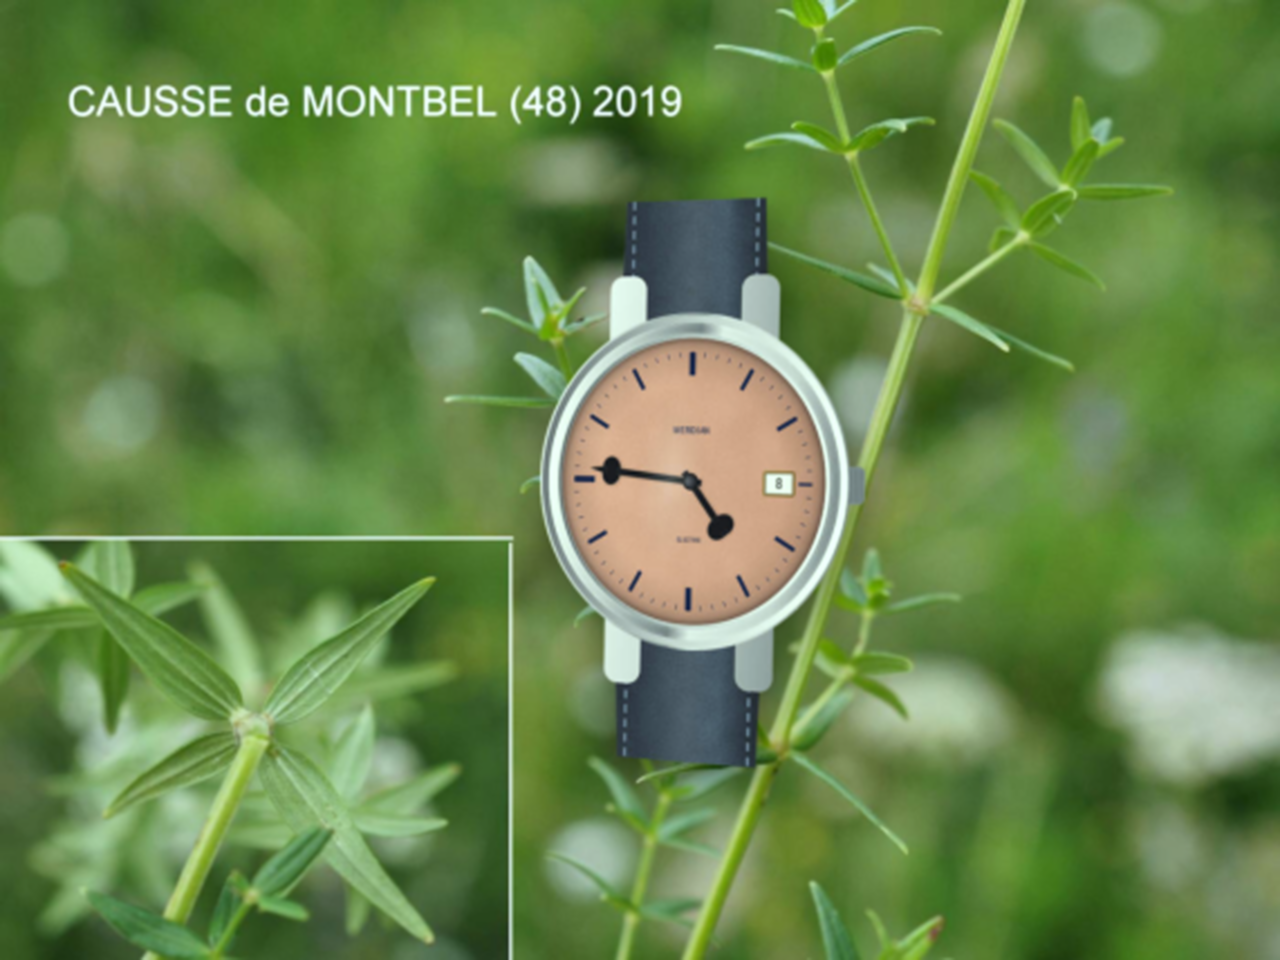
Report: 4:46
